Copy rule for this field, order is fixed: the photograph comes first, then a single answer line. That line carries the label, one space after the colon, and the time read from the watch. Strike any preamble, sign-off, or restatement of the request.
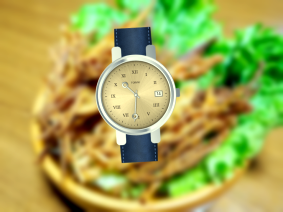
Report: 10:31
